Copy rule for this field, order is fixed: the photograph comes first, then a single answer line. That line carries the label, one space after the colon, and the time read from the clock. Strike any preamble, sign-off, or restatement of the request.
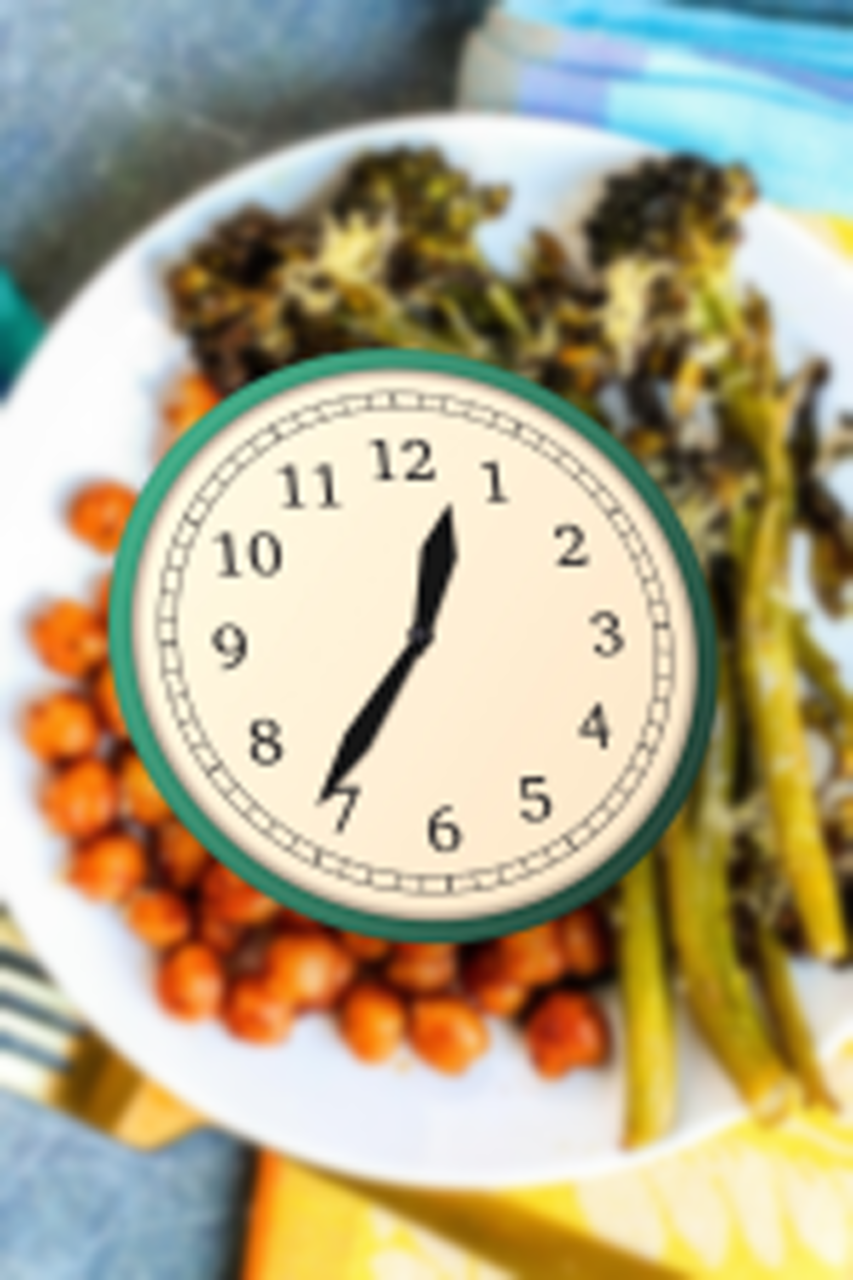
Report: 12:36
